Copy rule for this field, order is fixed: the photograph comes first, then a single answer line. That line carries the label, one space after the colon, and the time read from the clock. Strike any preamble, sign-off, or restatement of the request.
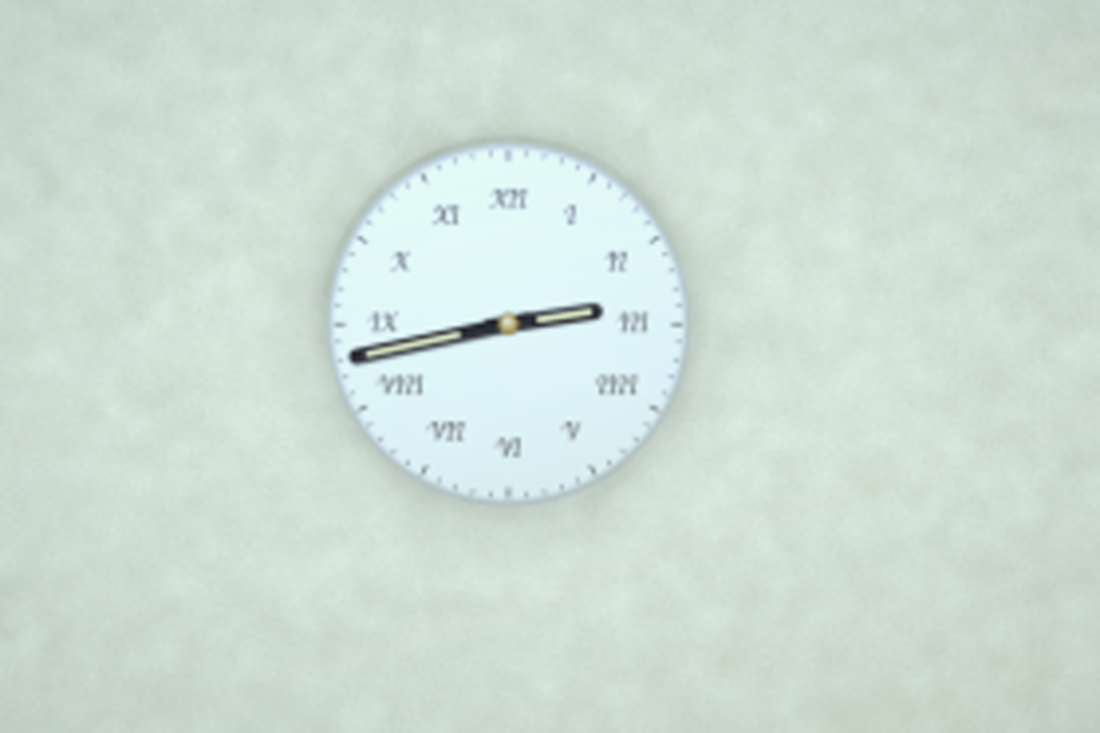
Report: 2:43
